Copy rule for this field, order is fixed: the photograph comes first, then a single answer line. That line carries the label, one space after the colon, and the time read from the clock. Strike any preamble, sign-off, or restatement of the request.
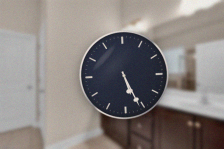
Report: 5:26
